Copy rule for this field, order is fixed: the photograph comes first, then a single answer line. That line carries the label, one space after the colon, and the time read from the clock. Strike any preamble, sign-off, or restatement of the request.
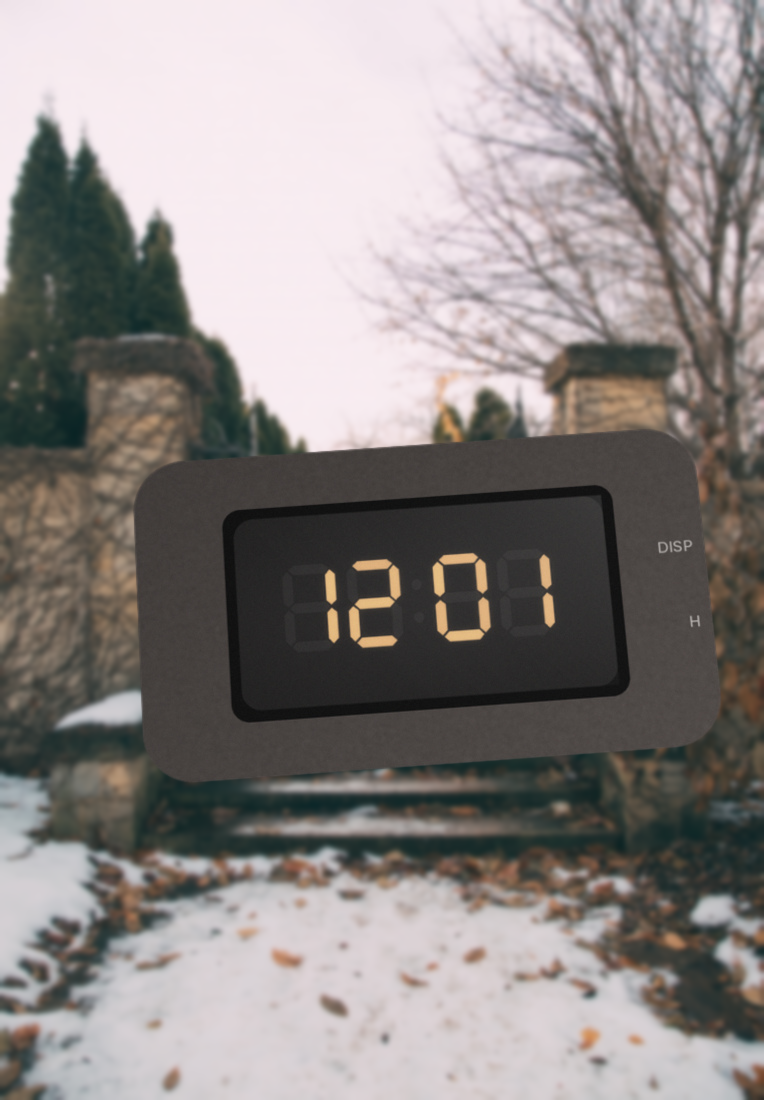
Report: 12:01
